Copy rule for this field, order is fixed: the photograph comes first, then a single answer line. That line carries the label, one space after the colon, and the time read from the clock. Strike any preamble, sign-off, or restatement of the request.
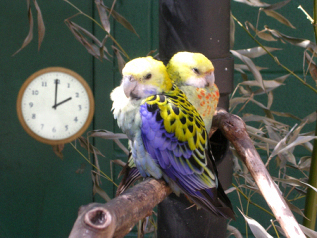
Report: 2:00
